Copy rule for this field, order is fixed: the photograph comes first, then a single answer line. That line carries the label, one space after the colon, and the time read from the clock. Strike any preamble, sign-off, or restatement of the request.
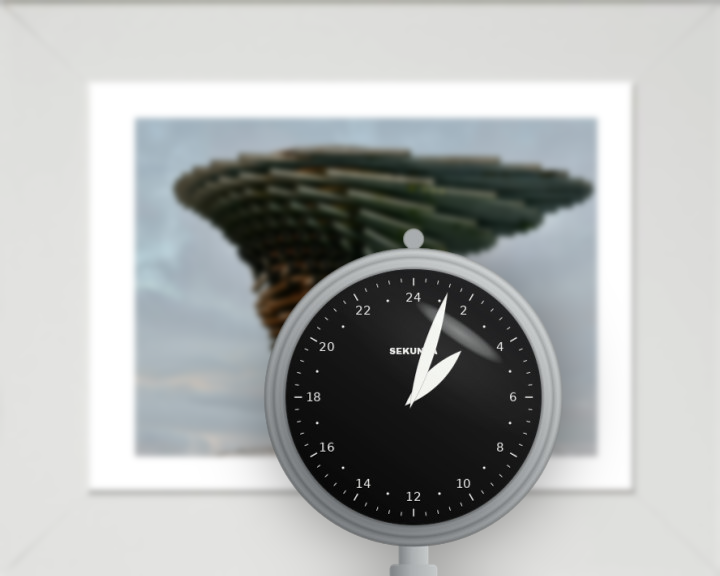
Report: 3:03
